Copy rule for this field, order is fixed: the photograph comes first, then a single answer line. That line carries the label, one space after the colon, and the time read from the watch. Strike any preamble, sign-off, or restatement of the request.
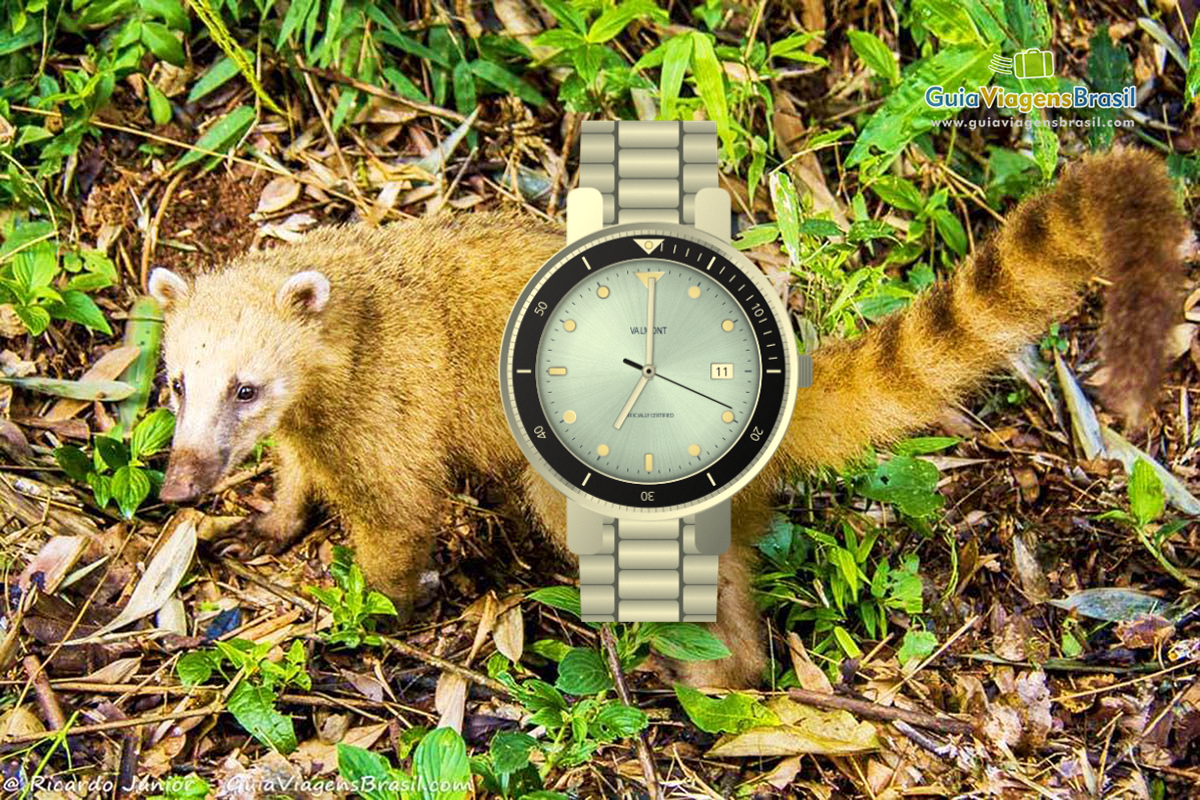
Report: 7:00:19
